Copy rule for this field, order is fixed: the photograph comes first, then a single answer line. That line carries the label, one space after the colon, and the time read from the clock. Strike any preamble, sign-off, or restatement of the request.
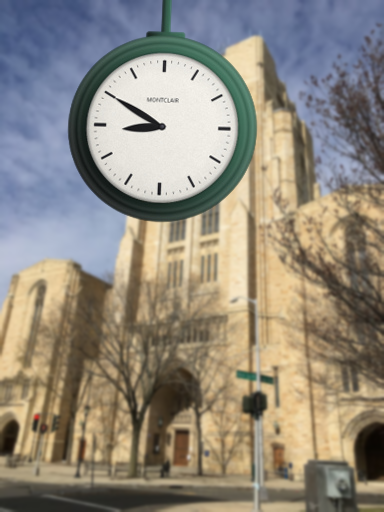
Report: 8:50
